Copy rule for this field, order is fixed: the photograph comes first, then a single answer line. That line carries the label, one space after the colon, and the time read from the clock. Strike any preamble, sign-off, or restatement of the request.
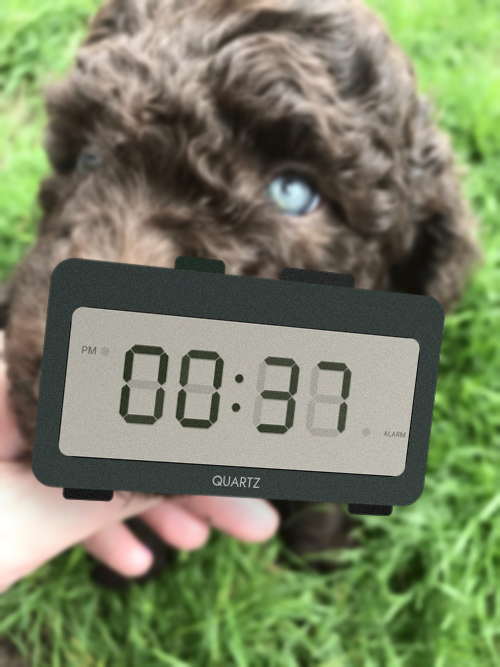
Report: 0:37
